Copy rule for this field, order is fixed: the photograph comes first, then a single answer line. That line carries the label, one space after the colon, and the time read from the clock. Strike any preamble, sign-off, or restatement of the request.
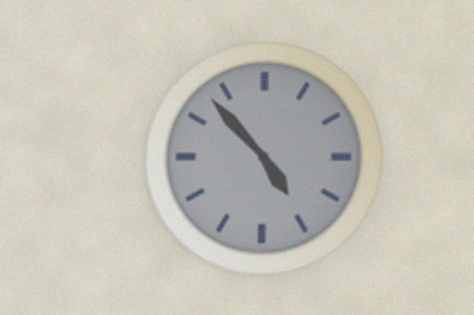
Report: 4:53
